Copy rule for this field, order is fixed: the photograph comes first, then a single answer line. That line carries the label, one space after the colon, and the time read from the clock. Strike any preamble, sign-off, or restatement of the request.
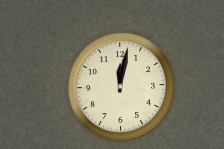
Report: 12:02
